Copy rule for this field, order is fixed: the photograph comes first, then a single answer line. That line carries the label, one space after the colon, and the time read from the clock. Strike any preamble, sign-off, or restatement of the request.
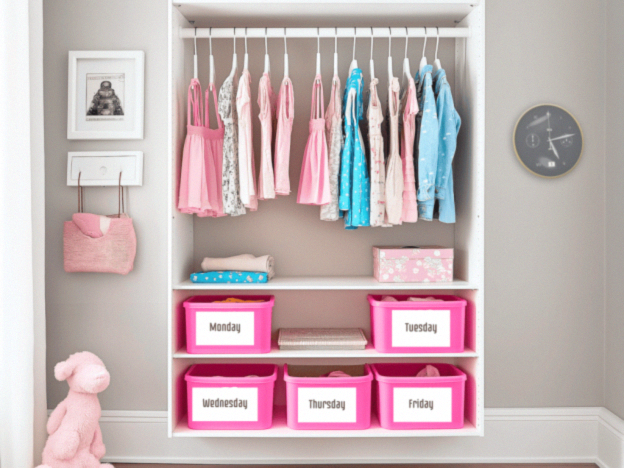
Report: 5:13
